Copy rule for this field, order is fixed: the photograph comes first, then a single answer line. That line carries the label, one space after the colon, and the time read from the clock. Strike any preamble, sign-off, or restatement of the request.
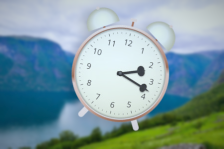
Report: 2:18
